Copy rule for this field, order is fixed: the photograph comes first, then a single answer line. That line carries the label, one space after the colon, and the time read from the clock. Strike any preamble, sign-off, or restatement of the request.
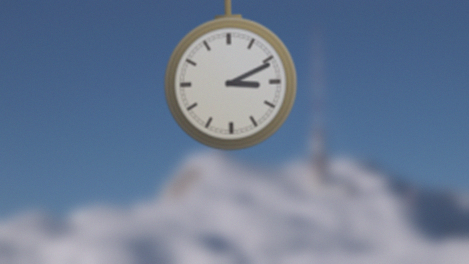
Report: 3:11
